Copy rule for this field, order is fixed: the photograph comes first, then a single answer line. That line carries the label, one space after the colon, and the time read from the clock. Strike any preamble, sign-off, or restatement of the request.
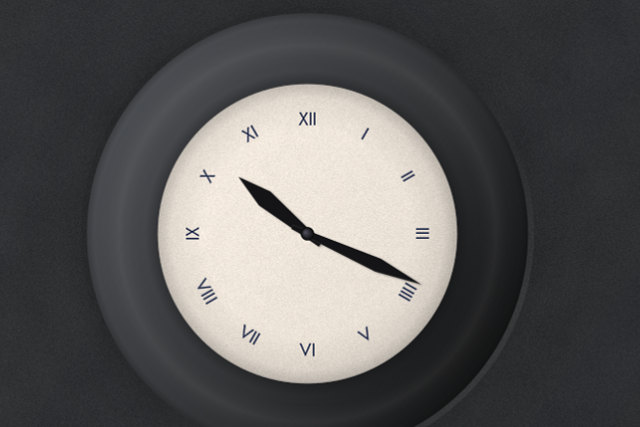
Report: 10:19
